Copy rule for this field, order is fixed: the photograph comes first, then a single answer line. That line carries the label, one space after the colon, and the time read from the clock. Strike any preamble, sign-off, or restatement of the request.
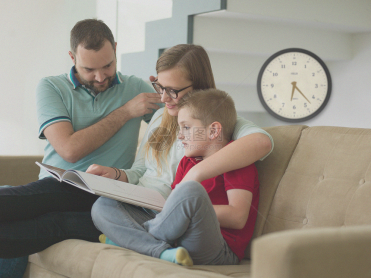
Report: 6:23
